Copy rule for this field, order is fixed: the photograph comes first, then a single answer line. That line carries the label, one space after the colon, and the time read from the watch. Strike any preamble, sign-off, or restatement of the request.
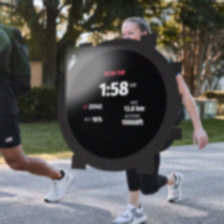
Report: 1:58
